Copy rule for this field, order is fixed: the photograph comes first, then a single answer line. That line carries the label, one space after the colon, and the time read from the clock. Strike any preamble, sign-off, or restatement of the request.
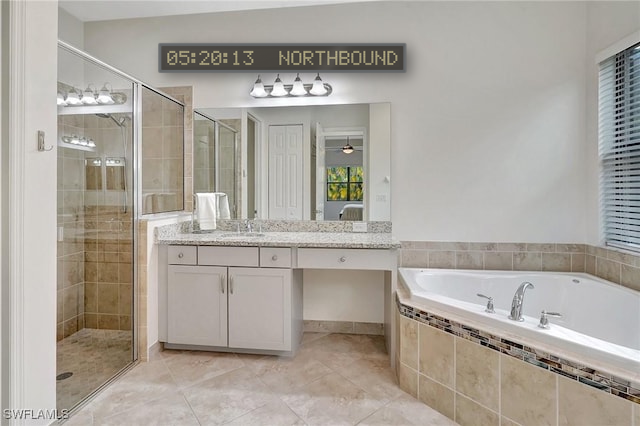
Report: 5:20:13
